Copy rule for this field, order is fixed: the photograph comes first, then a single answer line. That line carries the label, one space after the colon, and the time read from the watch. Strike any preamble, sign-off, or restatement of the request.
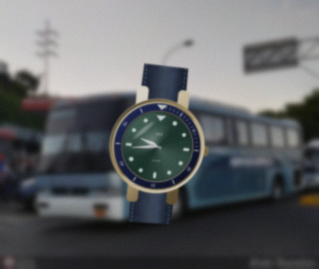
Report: 9:44
